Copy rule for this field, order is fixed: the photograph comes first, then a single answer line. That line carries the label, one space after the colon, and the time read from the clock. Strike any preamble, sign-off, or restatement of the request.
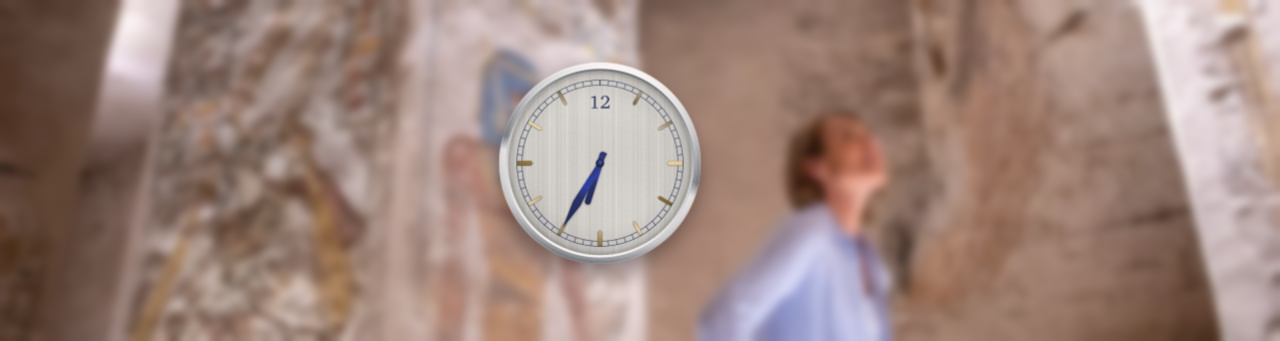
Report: 6:35
